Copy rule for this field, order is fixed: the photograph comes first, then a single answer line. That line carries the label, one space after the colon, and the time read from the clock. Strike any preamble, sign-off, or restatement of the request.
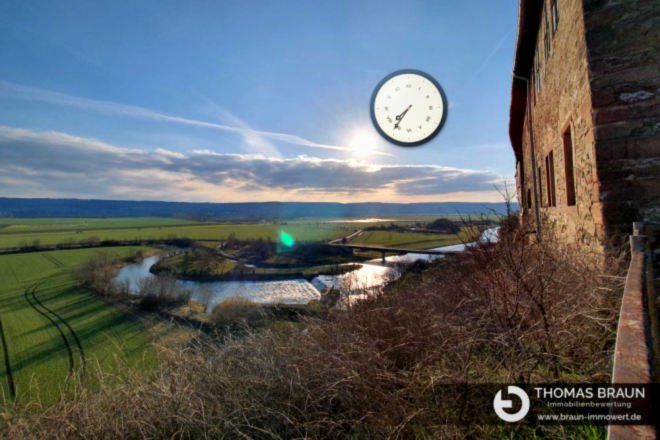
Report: 7:36
